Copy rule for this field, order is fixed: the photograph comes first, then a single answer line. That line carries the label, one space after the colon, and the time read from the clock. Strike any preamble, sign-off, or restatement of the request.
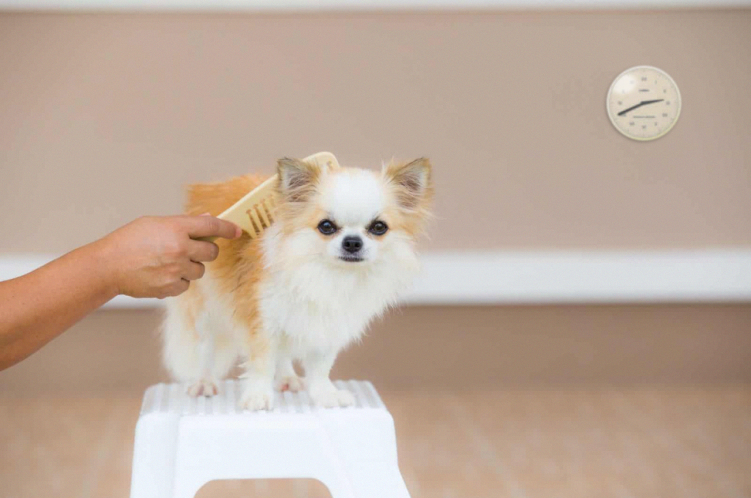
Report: 2:41
